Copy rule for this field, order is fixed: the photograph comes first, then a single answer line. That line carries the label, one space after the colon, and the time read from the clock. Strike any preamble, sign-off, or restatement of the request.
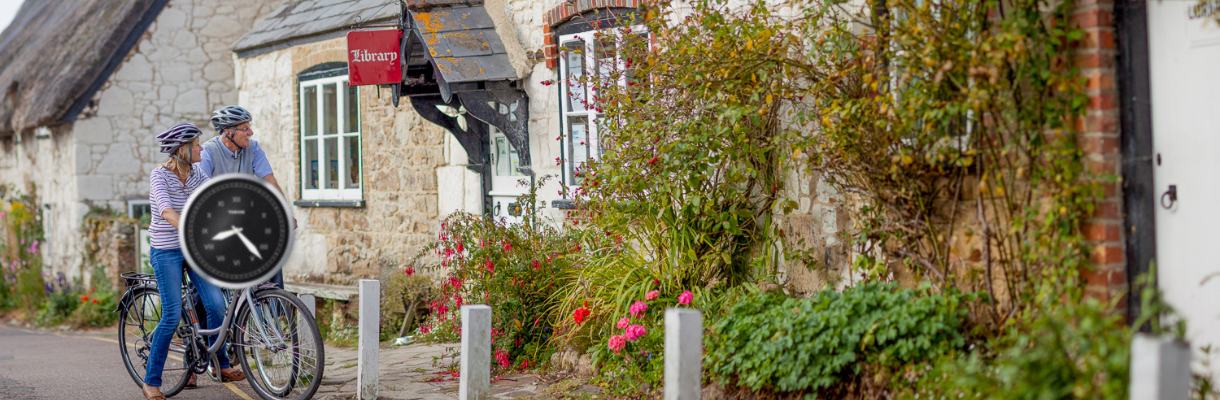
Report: 8:23
